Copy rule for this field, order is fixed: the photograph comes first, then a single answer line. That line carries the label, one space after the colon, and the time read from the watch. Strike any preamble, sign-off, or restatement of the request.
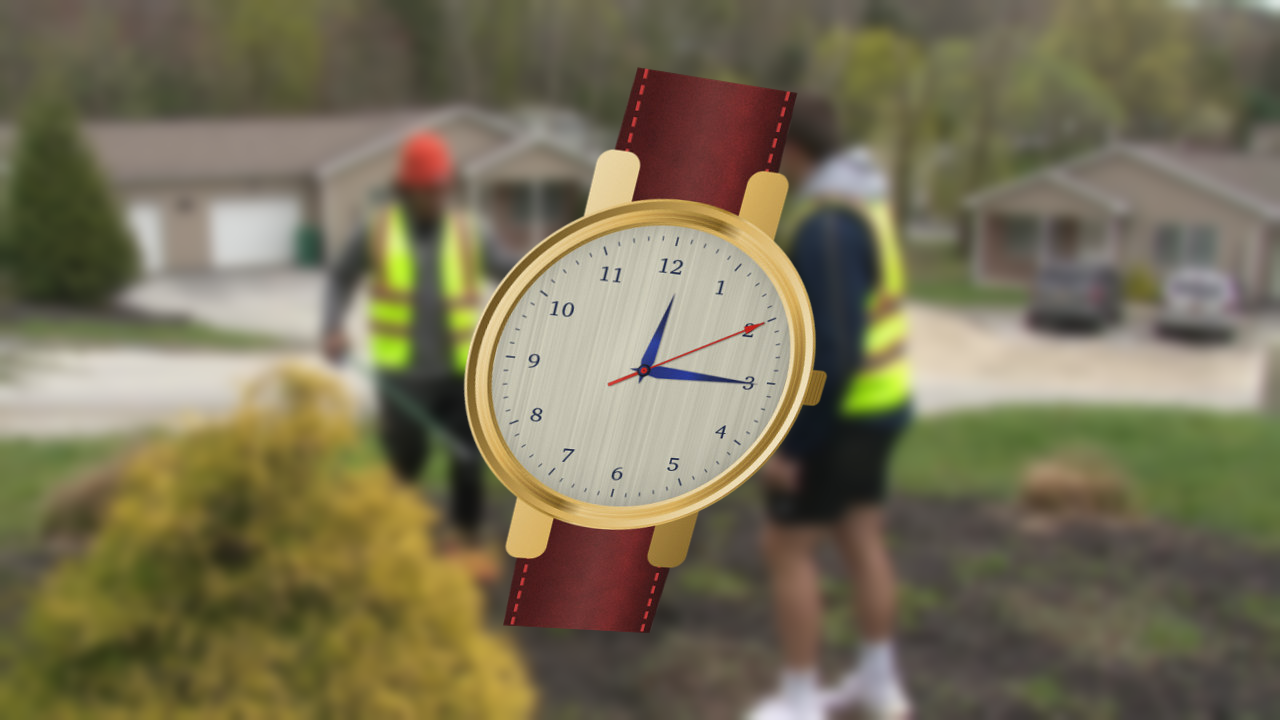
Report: 12:15:10
